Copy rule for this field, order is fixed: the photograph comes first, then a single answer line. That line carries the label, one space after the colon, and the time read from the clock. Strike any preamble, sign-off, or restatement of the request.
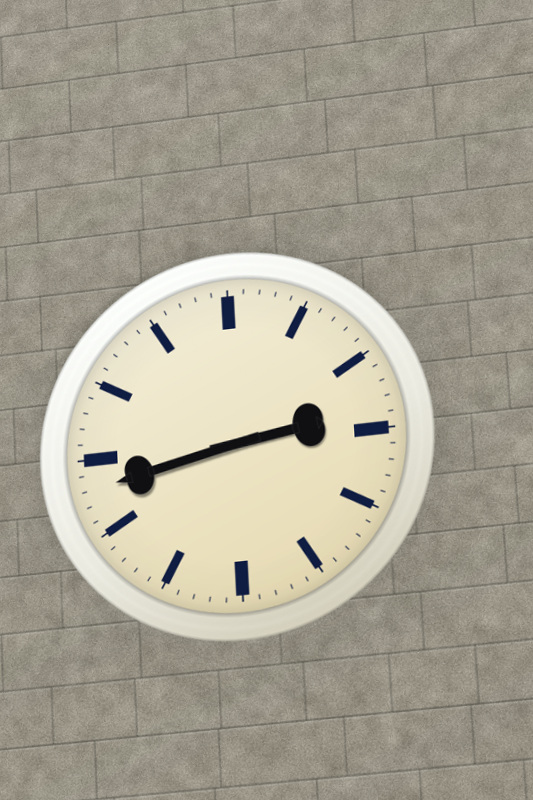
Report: 2:43
